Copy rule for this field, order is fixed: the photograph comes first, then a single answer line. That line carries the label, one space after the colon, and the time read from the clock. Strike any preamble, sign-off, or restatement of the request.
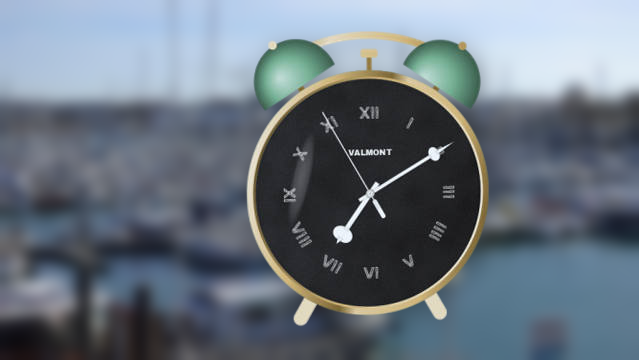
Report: 7:09:55
